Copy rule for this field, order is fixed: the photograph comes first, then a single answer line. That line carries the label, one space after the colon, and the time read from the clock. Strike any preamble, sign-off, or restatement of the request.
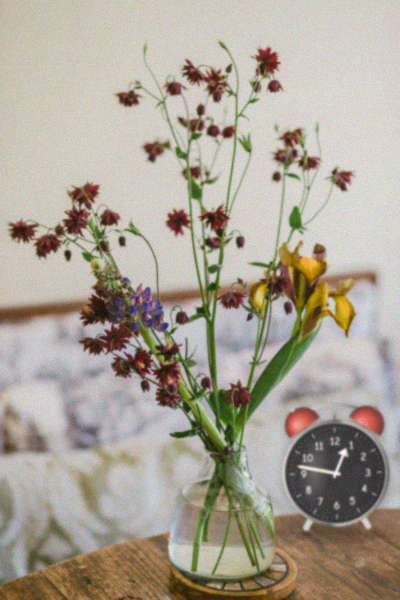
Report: 12:47
